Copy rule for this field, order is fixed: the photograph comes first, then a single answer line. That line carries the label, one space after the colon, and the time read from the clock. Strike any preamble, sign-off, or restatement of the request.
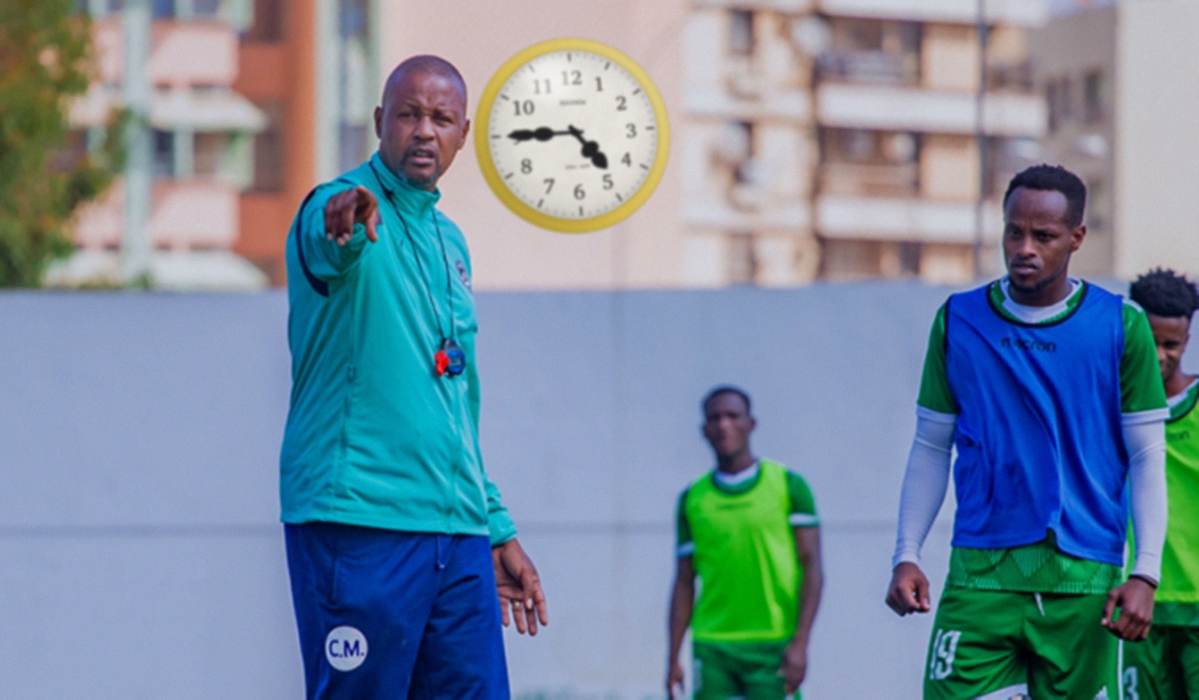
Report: 4:45
